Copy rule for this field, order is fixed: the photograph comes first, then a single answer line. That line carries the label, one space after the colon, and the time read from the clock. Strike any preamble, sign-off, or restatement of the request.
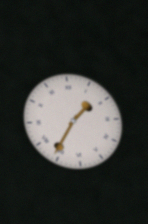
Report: 1:36
